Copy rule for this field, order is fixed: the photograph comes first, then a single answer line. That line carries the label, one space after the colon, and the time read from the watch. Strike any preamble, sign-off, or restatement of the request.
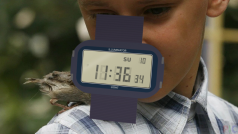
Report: 11:36:34
